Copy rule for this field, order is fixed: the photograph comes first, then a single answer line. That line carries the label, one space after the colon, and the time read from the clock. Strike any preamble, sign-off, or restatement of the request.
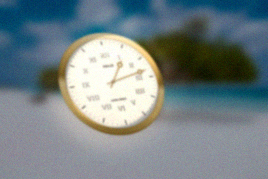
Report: 1:13
